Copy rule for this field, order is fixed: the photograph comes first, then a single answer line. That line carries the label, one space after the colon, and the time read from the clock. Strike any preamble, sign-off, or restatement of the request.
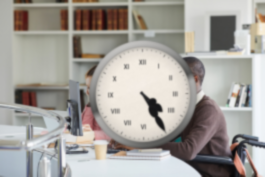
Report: 4:25
